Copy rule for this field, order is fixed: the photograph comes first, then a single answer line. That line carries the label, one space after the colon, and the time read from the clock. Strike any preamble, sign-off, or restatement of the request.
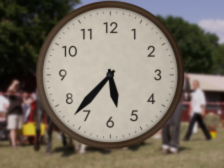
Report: 5:37
